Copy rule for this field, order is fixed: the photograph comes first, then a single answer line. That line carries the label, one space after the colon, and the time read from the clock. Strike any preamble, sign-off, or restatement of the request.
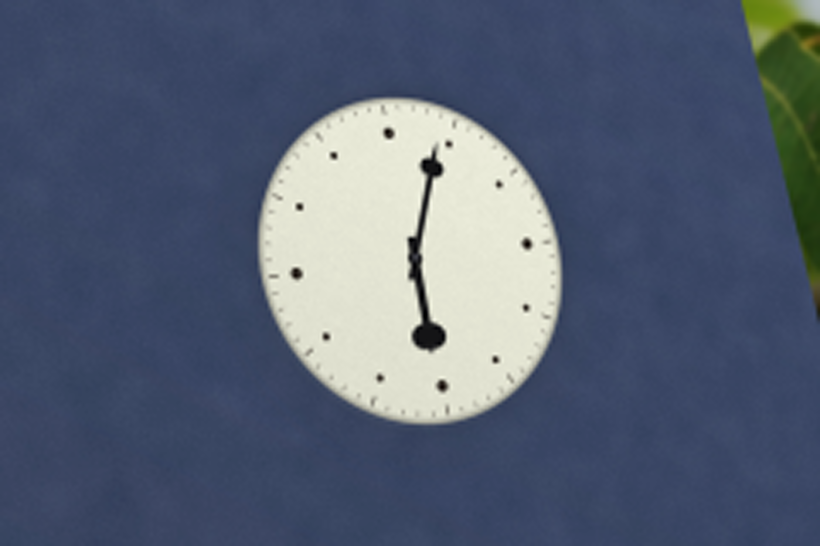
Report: 6:04
